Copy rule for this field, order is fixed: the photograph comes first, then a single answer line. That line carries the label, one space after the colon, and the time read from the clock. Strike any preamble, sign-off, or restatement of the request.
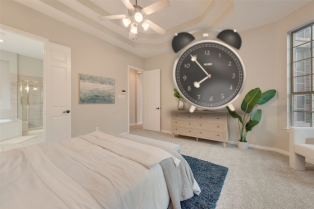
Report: 7:54
